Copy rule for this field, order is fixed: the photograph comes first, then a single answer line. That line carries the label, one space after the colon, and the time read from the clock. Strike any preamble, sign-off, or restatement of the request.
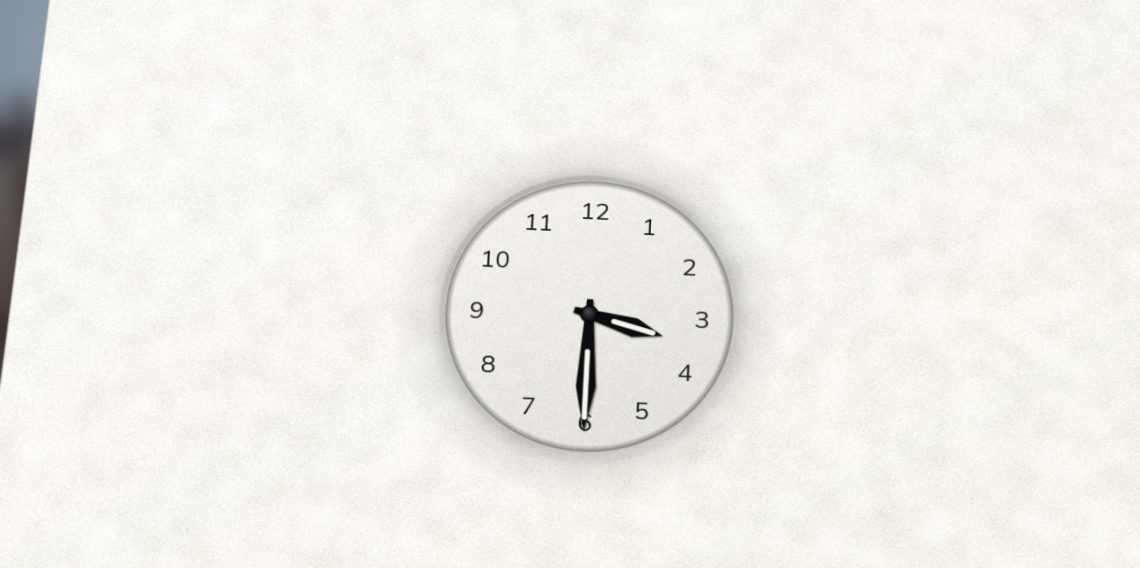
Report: 3:30
